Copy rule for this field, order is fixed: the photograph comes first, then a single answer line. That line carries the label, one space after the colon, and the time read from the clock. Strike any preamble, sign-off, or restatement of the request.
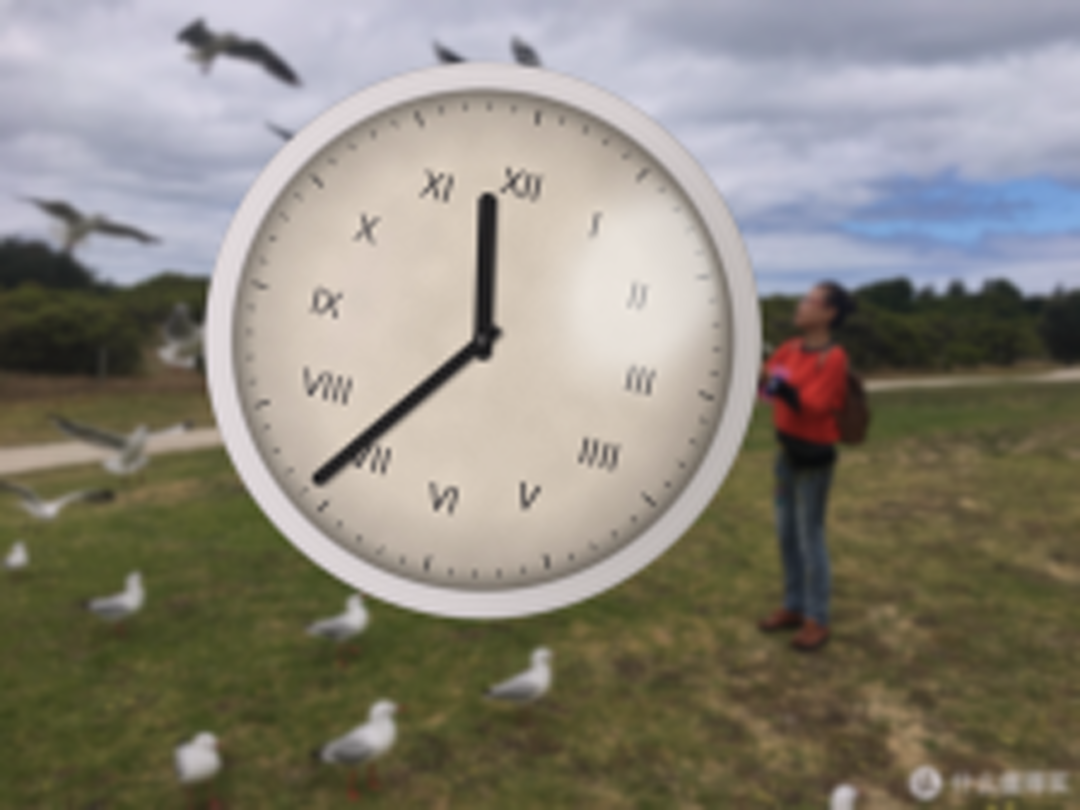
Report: 11:36
